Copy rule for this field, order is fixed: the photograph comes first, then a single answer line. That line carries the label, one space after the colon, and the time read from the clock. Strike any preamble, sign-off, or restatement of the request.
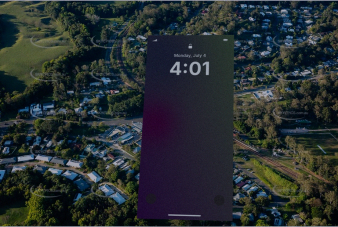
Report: 4:01
